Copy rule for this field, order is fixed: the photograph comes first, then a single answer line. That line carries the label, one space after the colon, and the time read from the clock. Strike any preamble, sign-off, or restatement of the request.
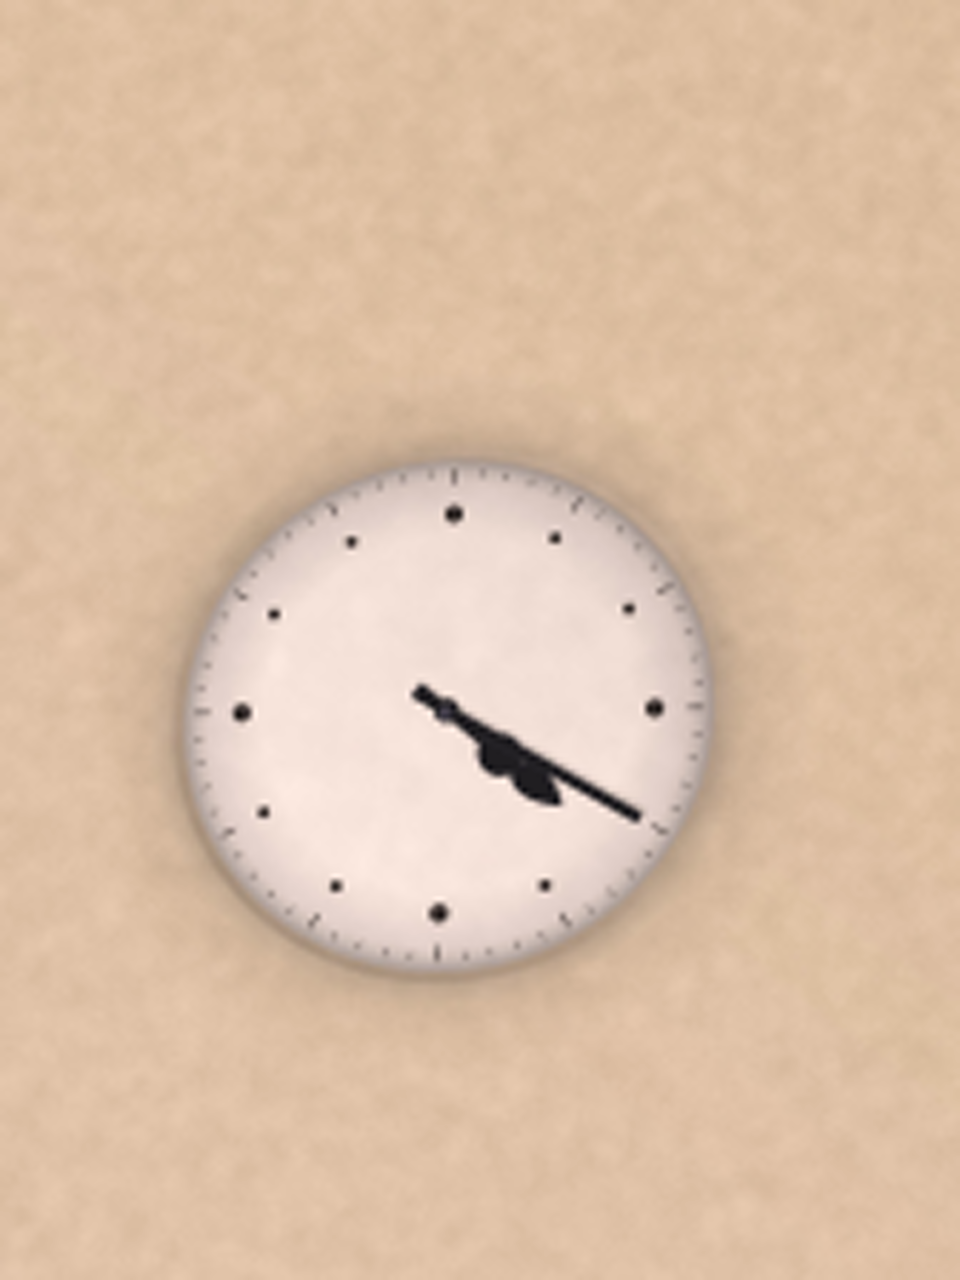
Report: 4:20
